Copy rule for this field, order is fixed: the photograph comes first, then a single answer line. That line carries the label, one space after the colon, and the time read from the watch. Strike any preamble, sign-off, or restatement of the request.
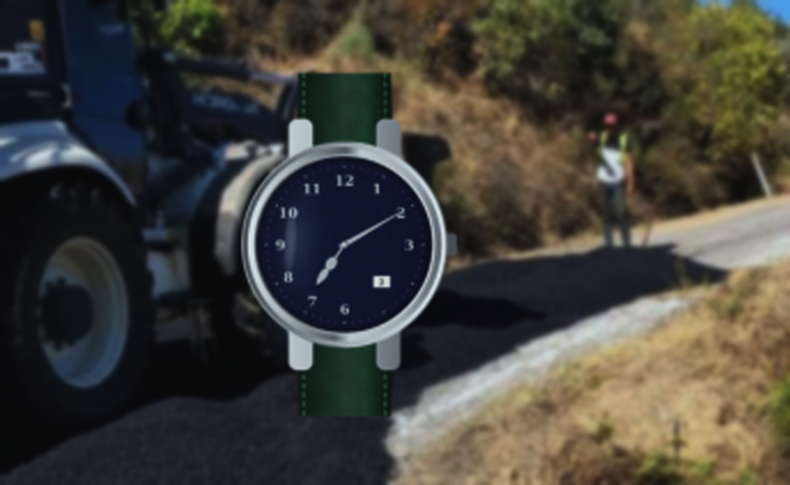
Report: 7:10
